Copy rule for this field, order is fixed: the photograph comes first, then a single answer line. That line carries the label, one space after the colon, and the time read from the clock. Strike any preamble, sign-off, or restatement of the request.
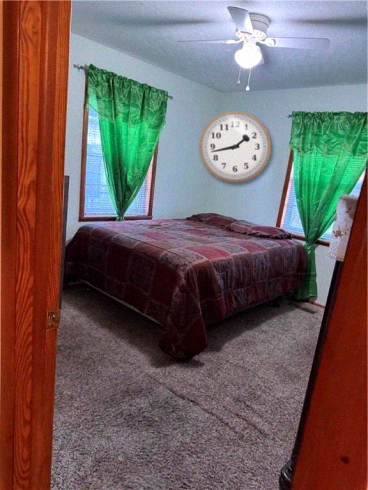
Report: 1:43
